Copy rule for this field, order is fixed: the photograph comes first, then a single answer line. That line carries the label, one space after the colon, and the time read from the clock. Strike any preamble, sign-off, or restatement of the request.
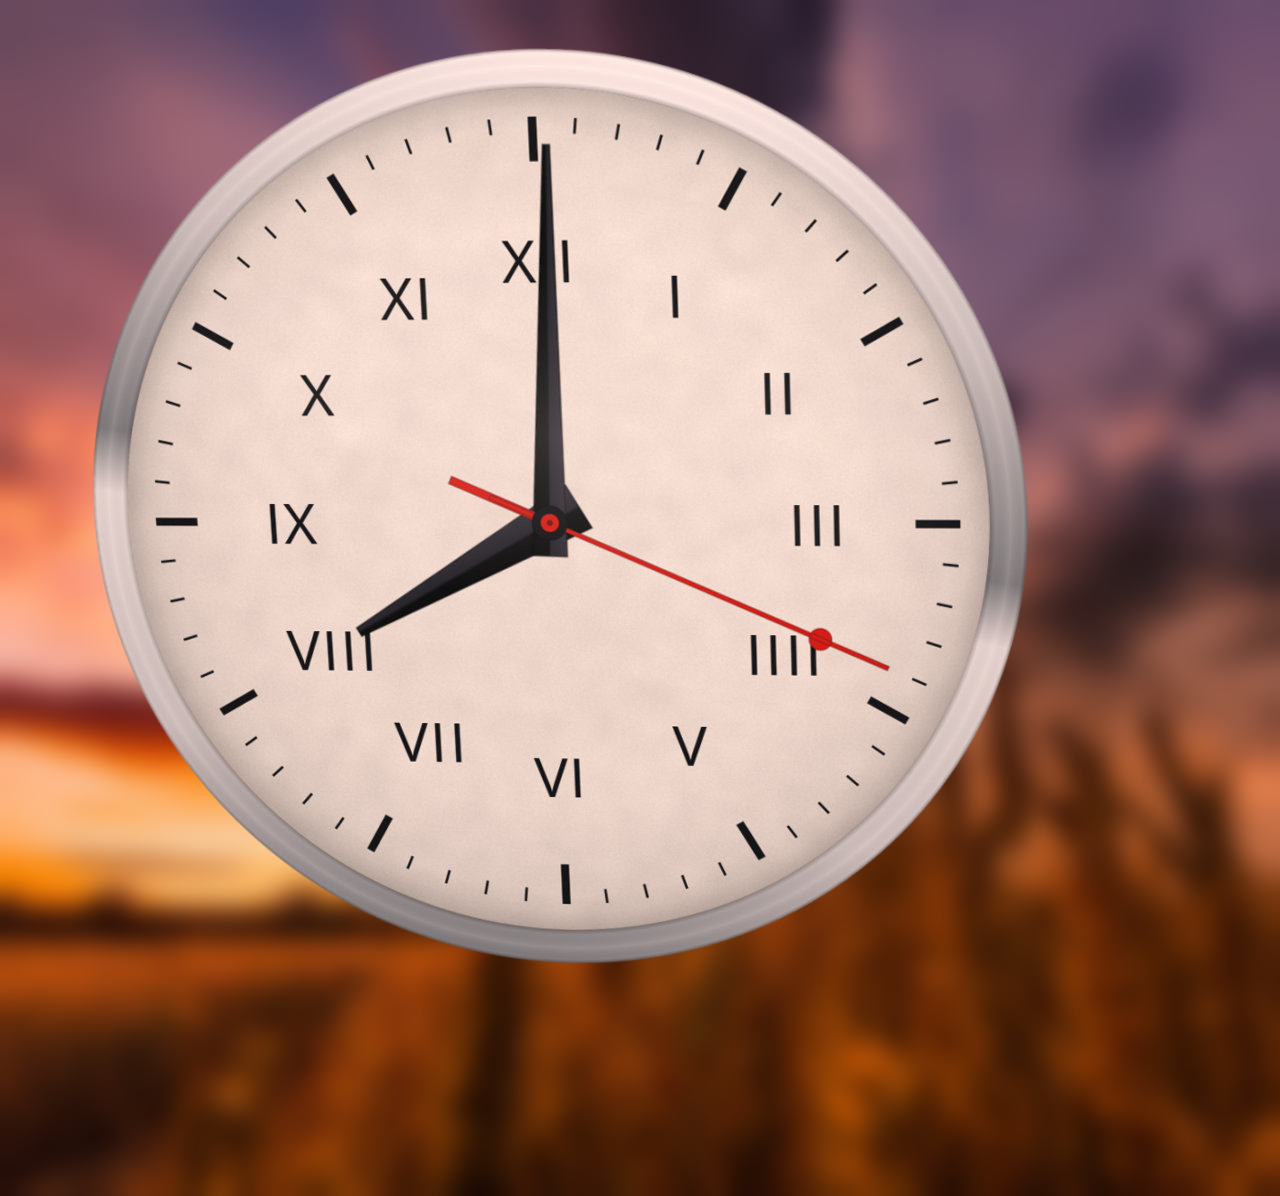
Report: 8:00:19
